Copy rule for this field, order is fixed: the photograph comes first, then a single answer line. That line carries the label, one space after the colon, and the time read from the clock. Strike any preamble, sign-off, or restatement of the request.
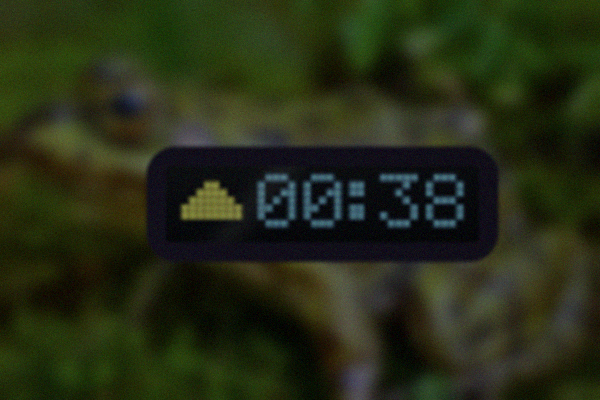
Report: 0:38
